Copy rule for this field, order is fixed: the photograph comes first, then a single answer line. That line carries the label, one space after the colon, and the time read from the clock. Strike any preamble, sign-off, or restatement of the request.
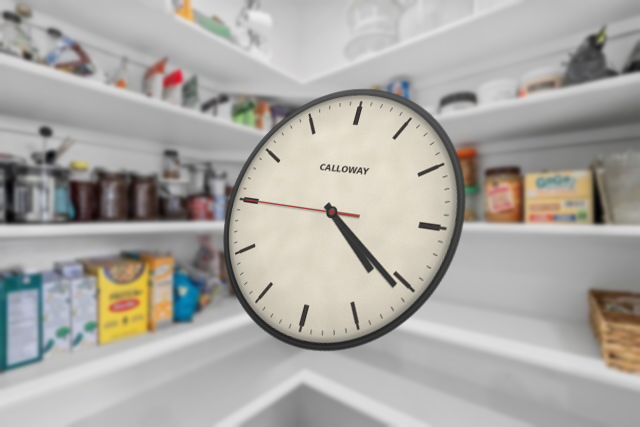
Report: 4:20:45
